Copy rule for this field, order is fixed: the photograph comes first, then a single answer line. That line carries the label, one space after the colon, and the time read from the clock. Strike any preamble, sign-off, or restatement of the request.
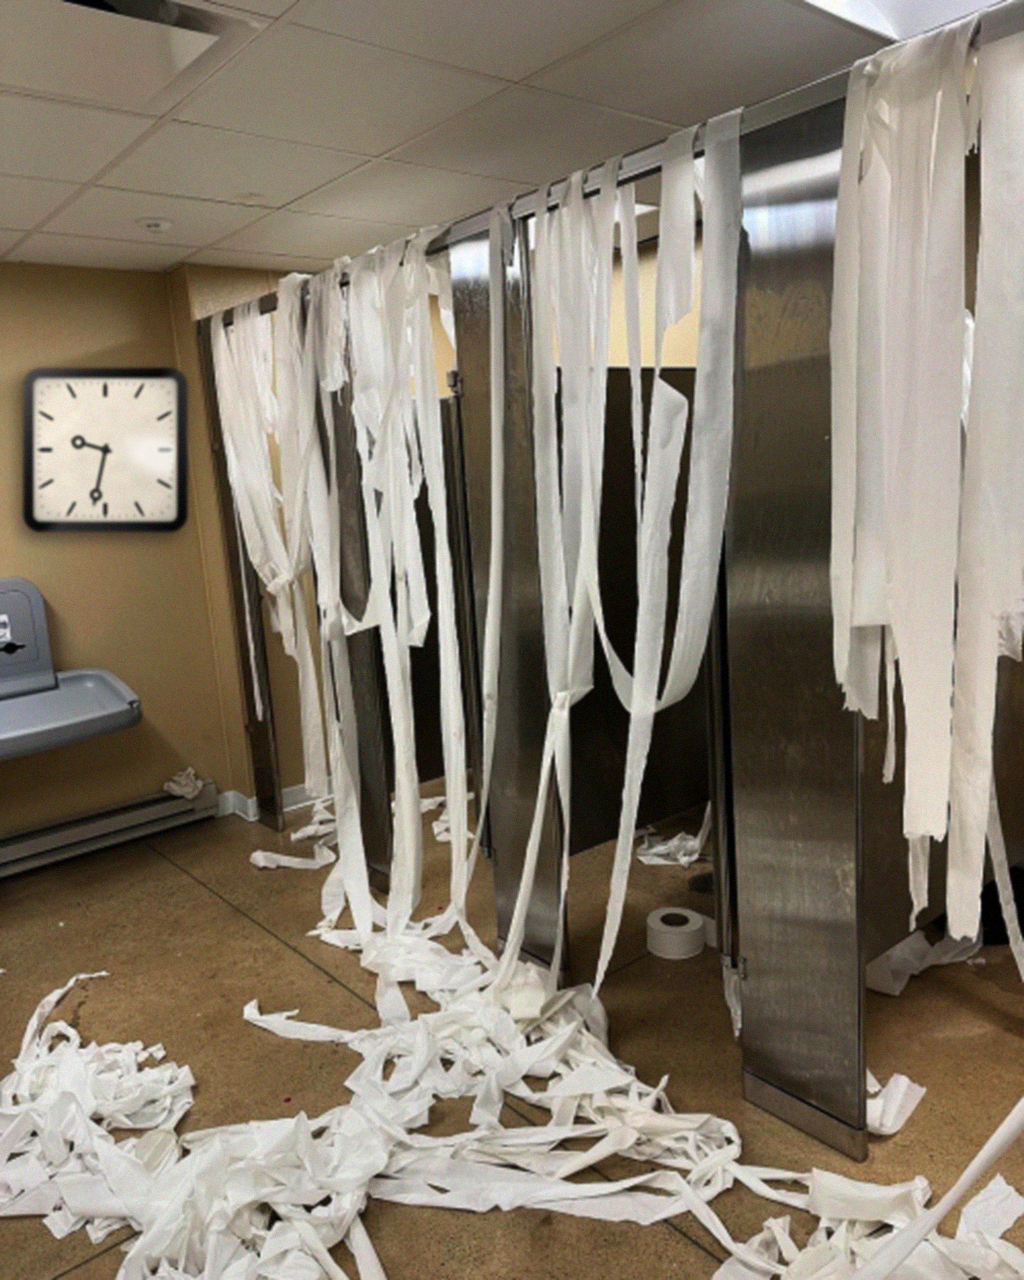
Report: 9:32
